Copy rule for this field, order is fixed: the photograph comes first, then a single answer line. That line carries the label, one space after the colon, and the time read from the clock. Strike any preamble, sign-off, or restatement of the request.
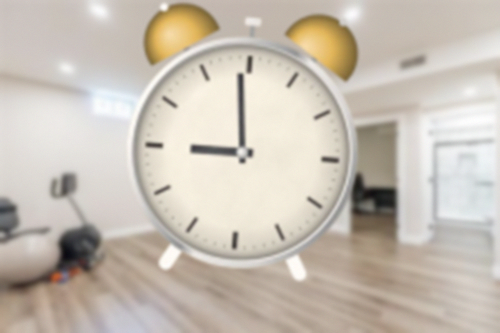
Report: 8:59
